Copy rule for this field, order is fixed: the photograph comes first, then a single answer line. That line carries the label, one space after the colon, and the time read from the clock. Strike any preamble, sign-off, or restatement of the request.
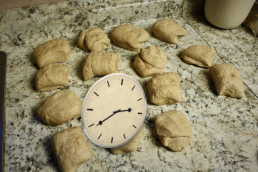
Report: 2:39
